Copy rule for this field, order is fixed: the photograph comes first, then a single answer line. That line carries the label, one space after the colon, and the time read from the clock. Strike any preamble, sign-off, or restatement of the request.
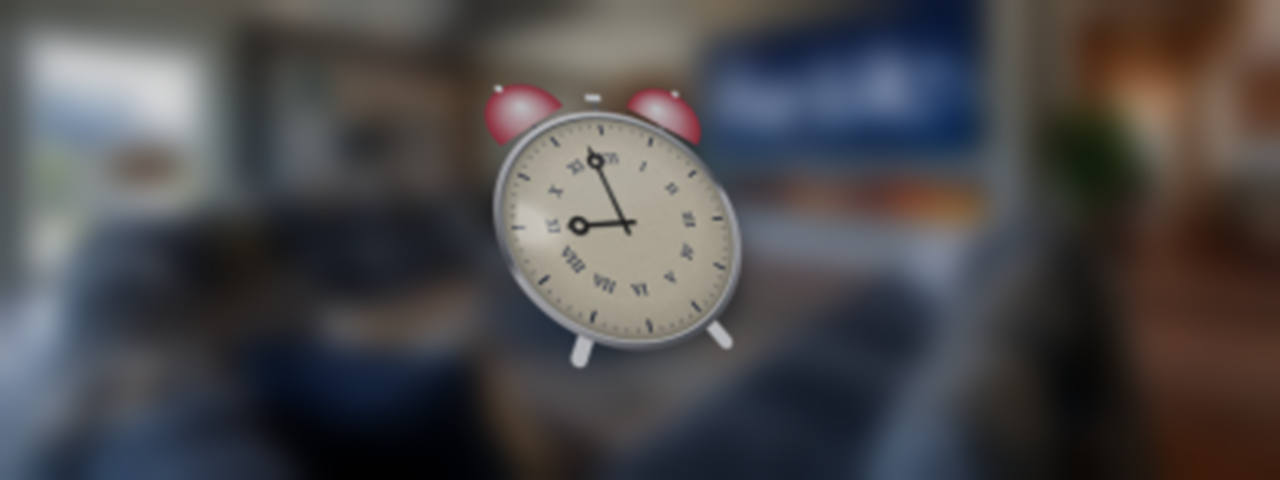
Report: 8:58
